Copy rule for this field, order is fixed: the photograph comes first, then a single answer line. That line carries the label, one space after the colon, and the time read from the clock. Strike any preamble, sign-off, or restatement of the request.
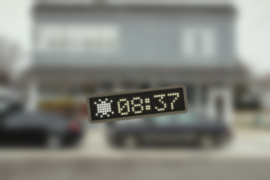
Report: 8:37
